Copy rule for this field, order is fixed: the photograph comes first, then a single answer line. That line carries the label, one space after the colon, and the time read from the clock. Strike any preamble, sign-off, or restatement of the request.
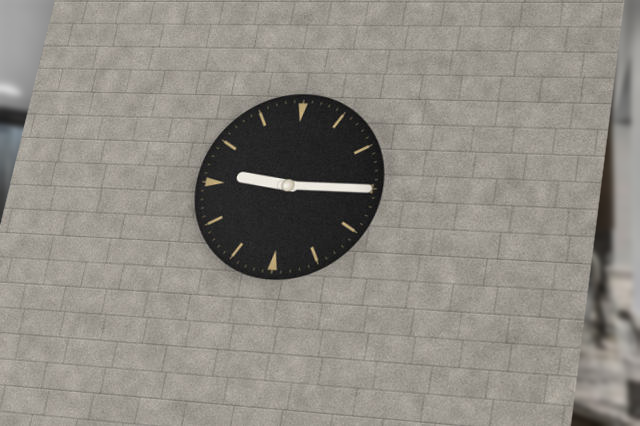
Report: 9:15
